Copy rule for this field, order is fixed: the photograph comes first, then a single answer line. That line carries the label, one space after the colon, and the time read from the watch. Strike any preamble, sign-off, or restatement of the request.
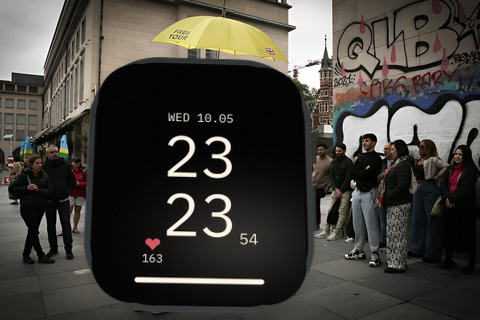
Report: 23:23:54
